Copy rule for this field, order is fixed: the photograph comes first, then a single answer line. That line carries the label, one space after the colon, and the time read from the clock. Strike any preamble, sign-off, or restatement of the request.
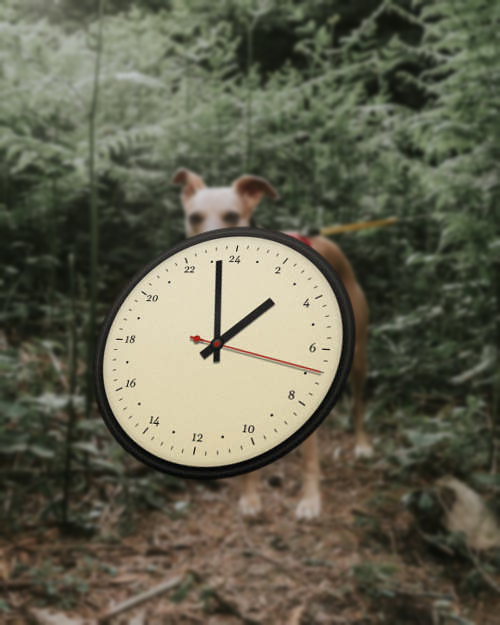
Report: 2:58:17
